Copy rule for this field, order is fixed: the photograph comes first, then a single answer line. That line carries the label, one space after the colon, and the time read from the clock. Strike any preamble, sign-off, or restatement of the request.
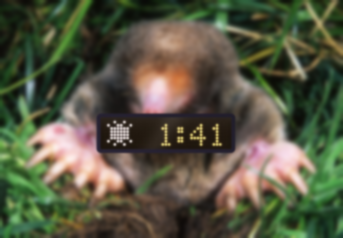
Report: 1:41
